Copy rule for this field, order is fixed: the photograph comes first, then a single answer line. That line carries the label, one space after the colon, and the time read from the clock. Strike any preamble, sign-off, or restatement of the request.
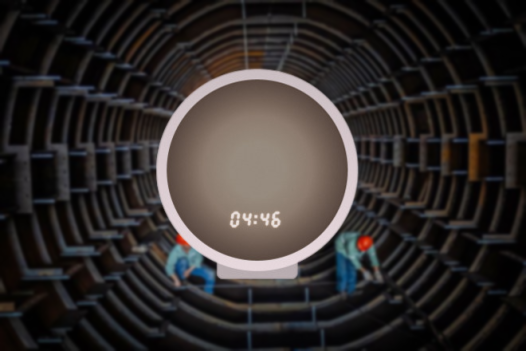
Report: 4:46
